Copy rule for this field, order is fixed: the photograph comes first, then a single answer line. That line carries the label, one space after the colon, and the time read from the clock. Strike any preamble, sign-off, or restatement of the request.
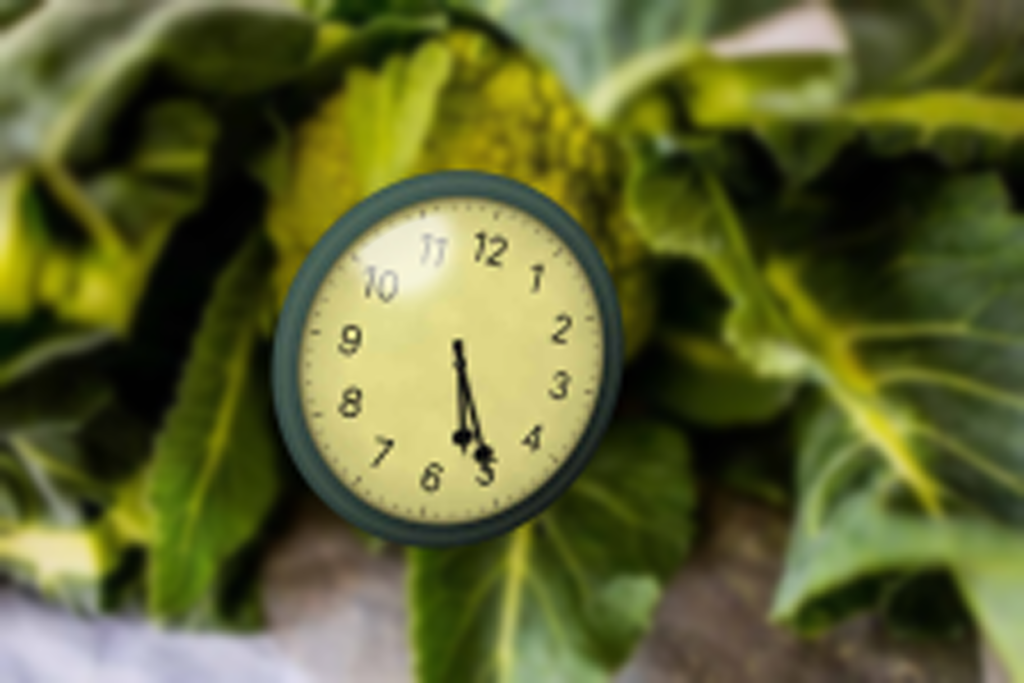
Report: 5:25
